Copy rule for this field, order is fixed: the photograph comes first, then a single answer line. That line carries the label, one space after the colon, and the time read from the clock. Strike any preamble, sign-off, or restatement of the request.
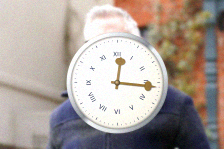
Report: 12:16
